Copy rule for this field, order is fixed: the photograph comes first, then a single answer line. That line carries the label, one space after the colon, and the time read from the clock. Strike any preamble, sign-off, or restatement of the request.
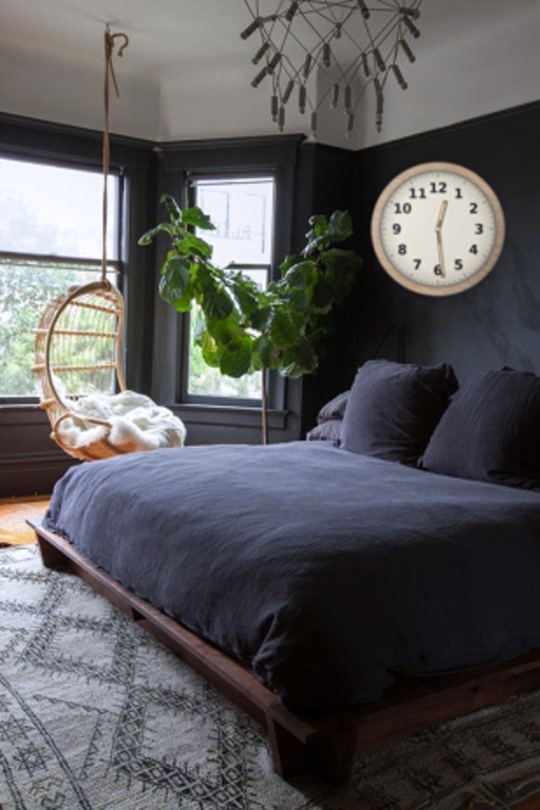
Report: 12:29
